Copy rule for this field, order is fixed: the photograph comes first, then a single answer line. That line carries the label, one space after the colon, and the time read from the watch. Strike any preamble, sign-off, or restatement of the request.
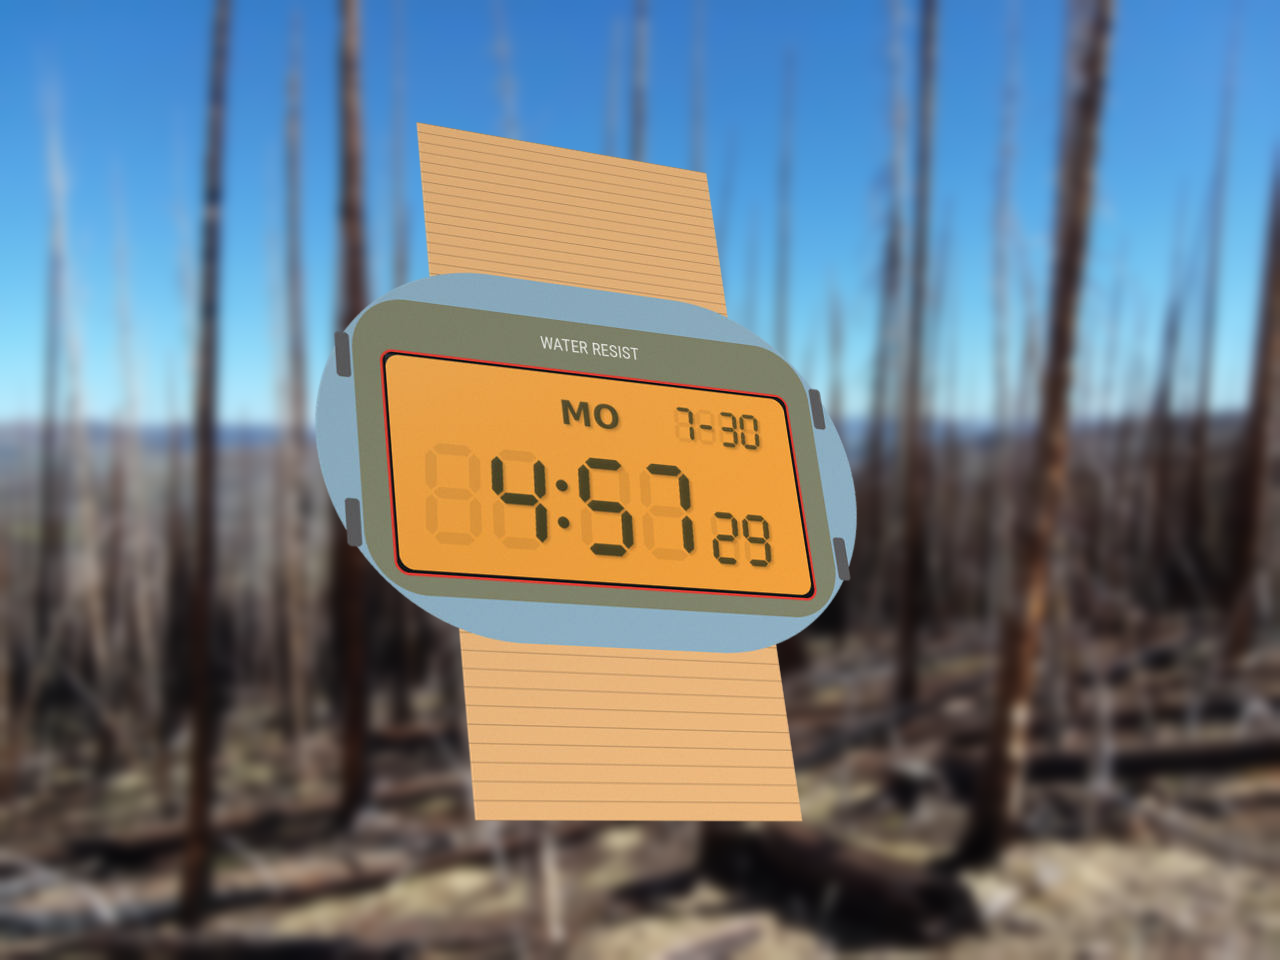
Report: 4:57:29
